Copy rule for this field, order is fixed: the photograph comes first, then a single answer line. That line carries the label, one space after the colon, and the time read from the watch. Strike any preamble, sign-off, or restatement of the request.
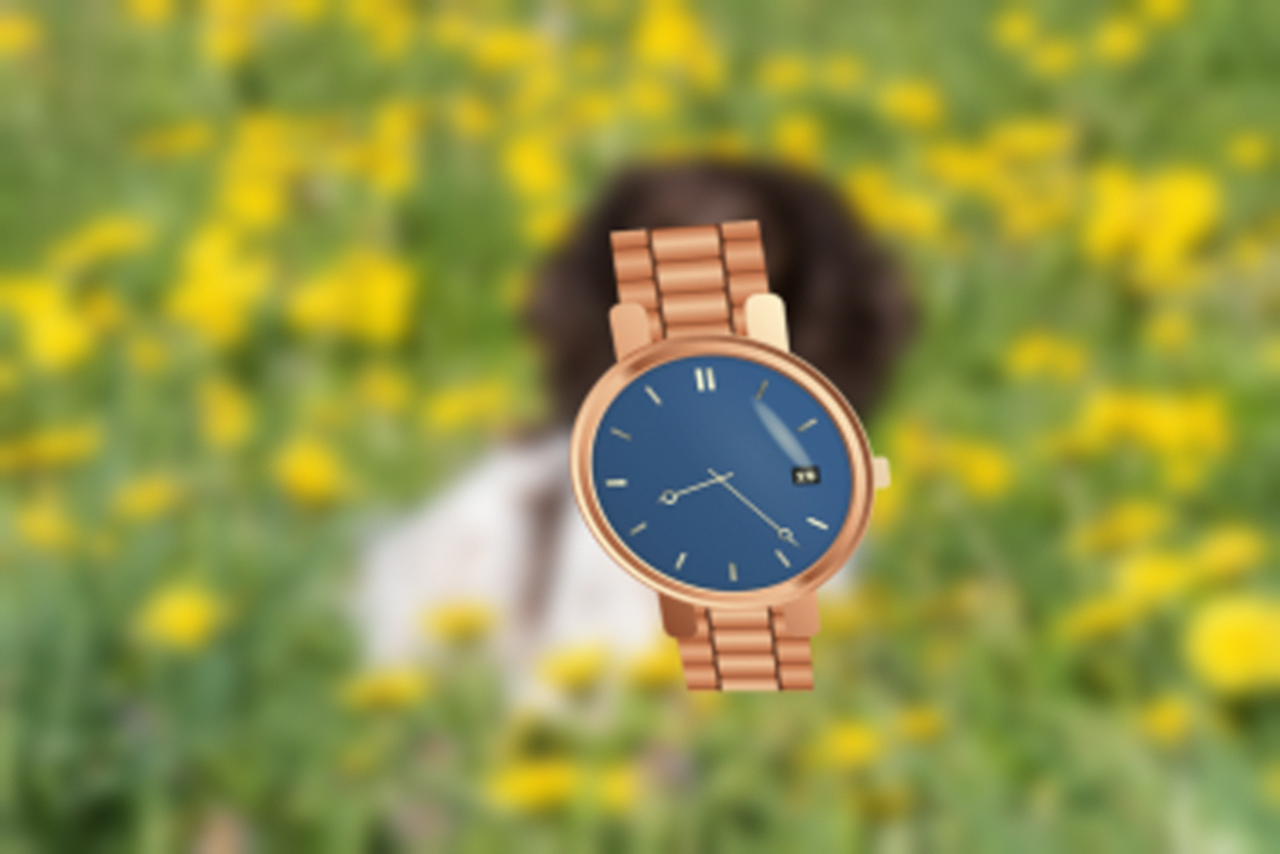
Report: 8:23
